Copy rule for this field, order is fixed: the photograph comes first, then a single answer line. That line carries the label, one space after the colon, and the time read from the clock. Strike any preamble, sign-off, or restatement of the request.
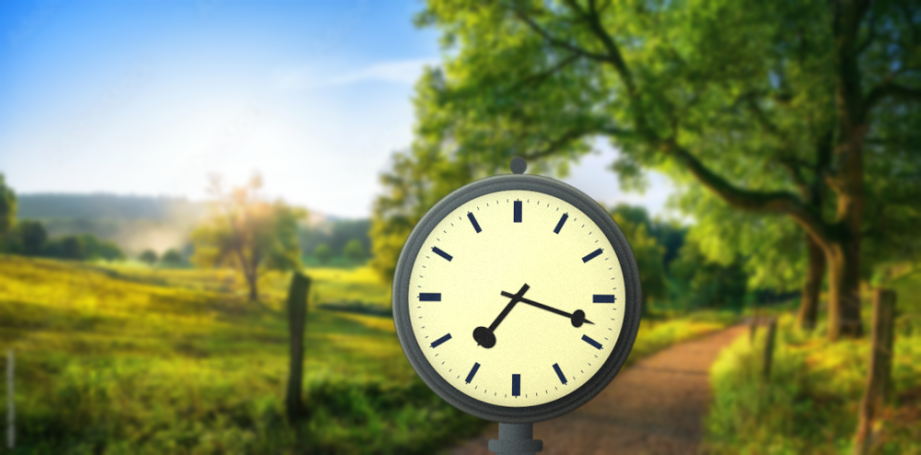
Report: 7:18
